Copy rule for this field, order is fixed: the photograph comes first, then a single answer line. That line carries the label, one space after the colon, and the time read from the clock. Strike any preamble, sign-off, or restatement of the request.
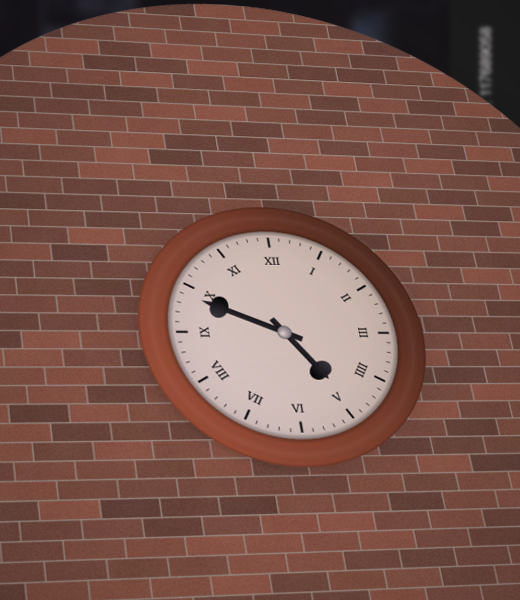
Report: 4:49
